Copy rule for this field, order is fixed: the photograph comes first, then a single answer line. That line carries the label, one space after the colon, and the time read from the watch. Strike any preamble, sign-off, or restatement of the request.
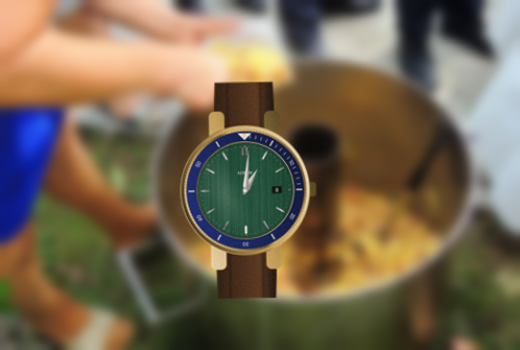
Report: 1:01
